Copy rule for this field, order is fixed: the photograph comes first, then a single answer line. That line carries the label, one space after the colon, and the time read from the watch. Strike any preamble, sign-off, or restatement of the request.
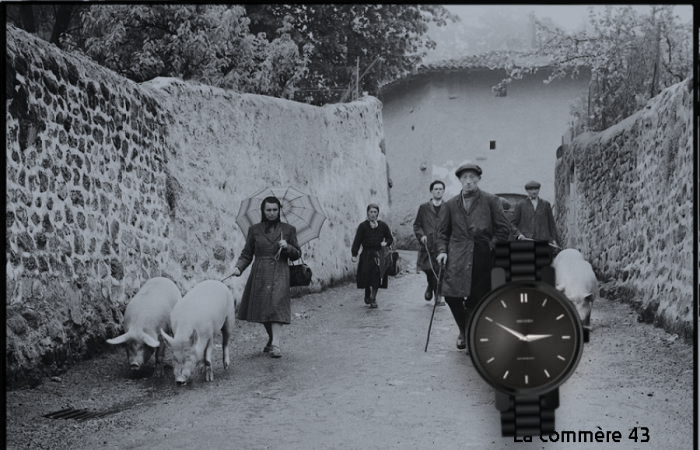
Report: 2:50
